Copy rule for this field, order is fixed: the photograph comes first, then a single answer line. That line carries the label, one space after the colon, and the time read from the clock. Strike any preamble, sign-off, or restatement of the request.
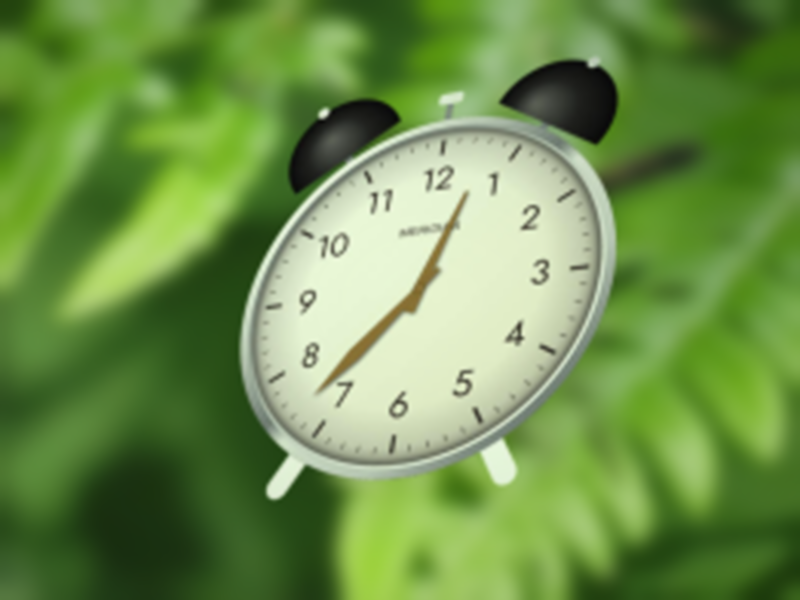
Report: 12:37
